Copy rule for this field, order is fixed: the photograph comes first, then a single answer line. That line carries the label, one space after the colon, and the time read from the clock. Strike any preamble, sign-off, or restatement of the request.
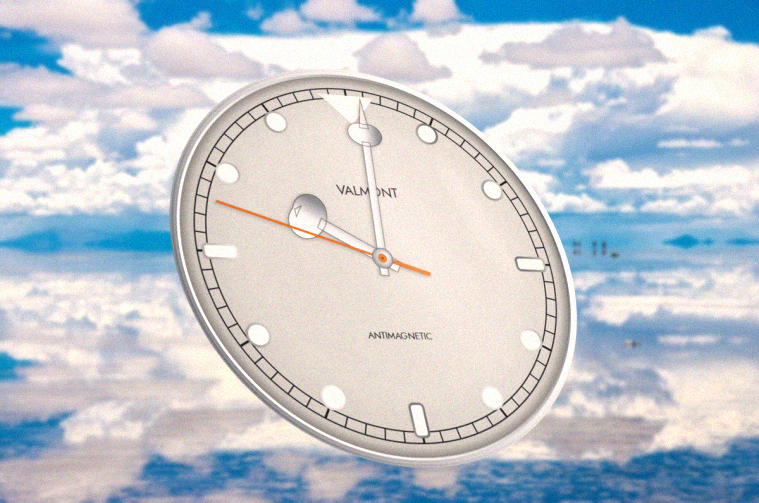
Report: 10:00:48
